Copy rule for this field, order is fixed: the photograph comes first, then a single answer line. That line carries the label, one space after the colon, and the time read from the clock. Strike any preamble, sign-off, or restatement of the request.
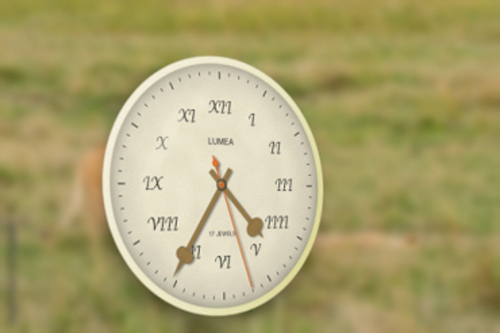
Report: 4:35:27
